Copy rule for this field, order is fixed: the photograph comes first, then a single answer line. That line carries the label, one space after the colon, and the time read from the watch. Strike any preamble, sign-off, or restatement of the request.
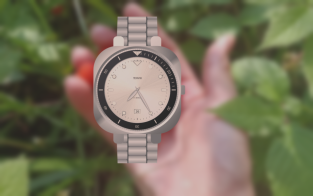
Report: 7:25
